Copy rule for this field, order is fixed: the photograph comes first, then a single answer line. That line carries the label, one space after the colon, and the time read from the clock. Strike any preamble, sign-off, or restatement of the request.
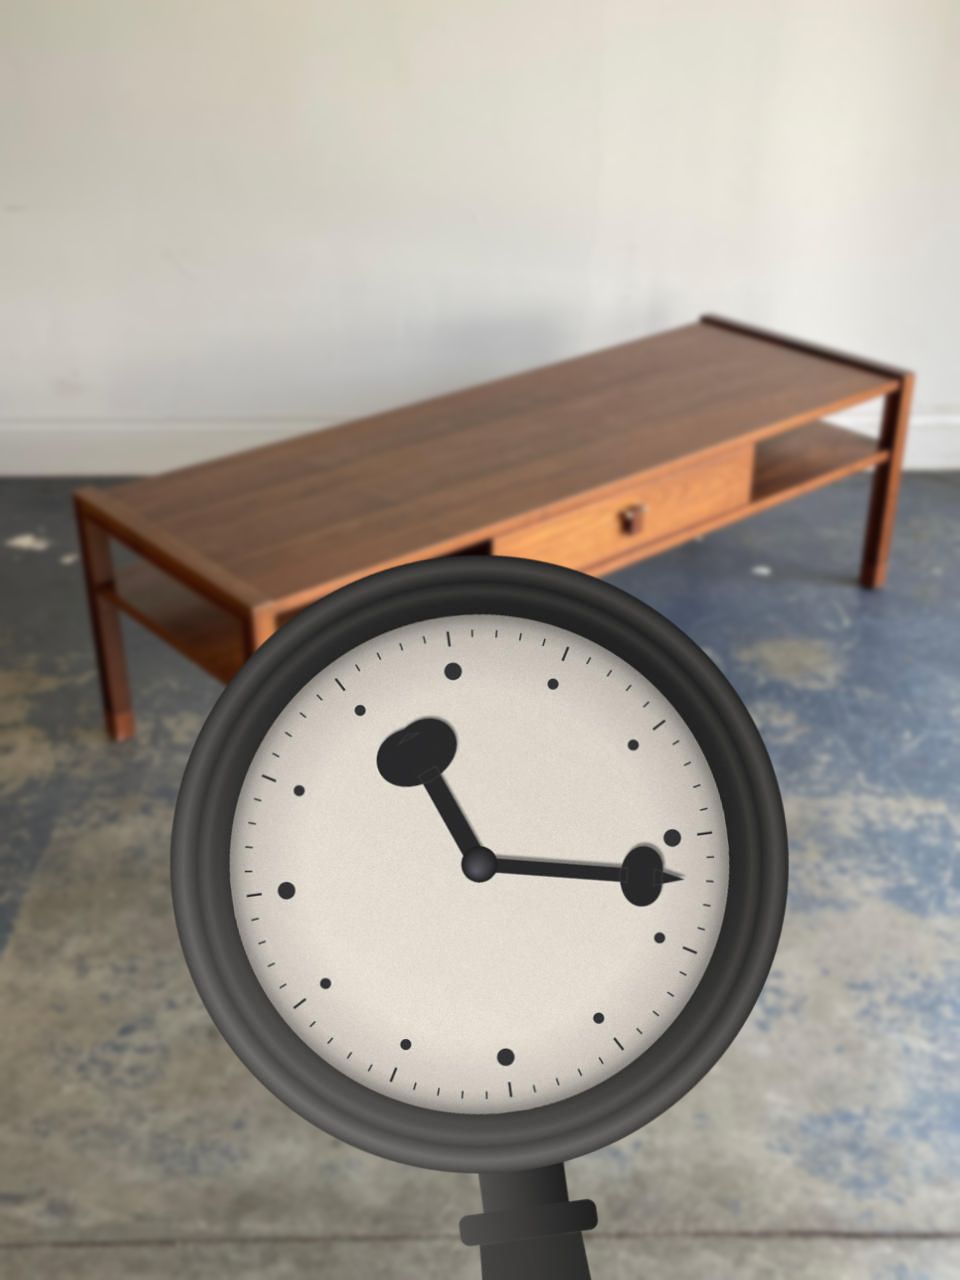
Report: 11:17
